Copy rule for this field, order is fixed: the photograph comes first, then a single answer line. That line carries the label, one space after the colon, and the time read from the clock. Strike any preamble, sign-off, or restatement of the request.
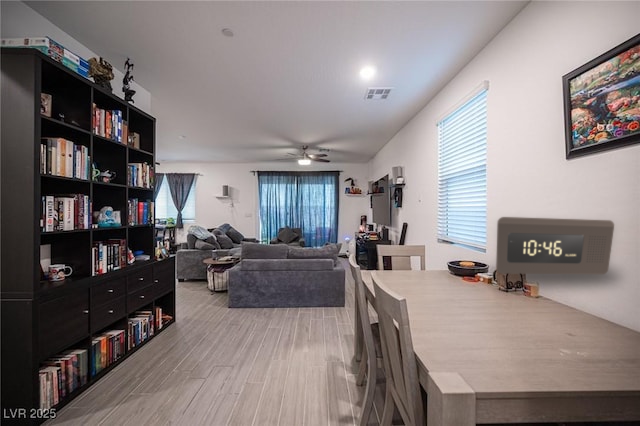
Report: 10:46
